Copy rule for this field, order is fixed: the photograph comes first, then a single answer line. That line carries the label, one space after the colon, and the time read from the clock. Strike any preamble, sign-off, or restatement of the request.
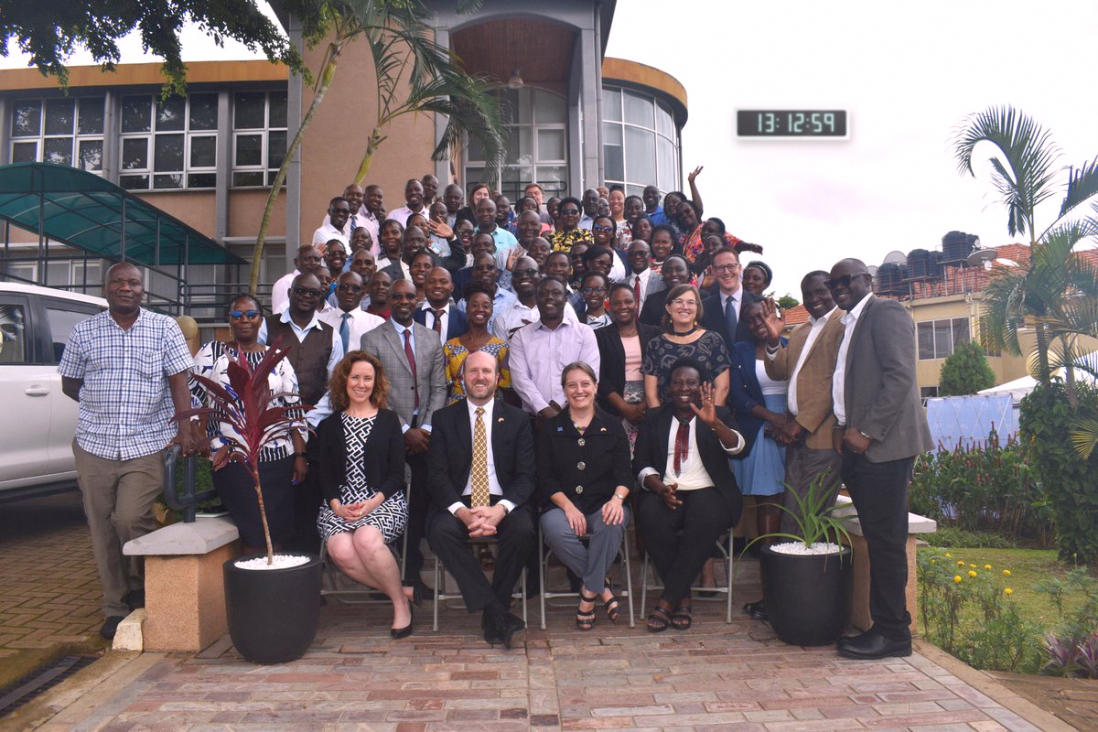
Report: 13:12:59
